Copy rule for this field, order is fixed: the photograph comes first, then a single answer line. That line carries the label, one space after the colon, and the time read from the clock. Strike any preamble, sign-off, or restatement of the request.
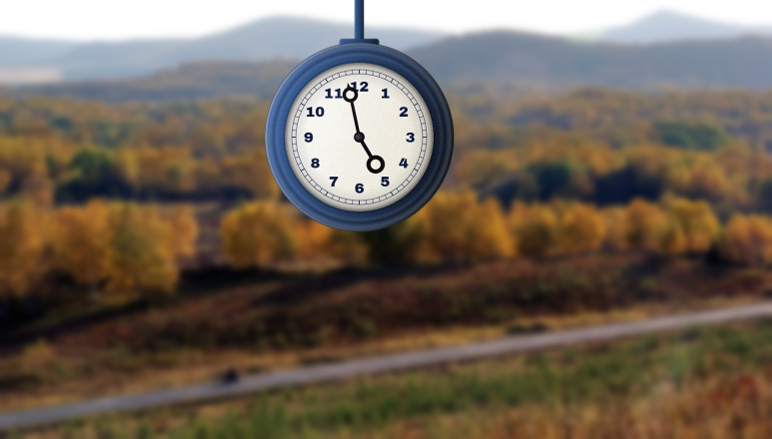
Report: 4:58
